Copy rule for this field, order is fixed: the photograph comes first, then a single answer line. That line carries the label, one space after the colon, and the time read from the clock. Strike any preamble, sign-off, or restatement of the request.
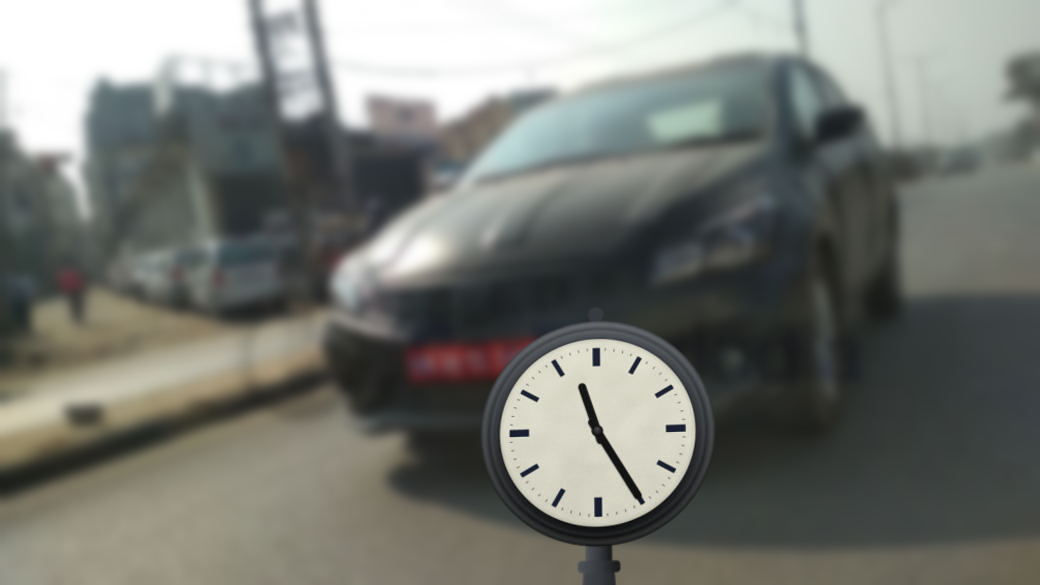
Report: 11:25
